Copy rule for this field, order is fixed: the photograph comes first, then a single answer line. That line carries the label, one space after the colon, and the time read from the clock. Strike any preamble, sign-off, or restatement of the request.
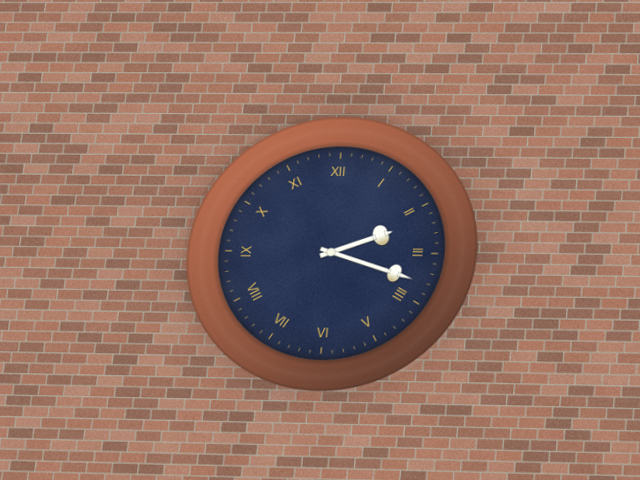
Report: 2:18
